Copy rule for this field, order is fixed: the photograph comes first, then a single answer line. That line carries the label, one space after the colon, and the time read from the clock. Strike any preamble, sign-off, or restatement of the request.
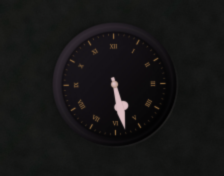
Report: 5:28
